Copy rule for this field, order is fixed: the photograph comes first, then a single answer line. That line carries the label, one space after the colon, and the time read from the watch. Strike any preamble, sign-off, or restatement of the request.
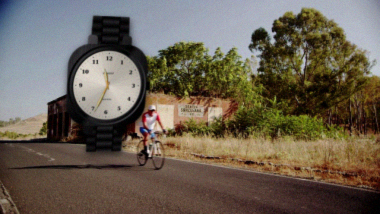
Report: 11:34
